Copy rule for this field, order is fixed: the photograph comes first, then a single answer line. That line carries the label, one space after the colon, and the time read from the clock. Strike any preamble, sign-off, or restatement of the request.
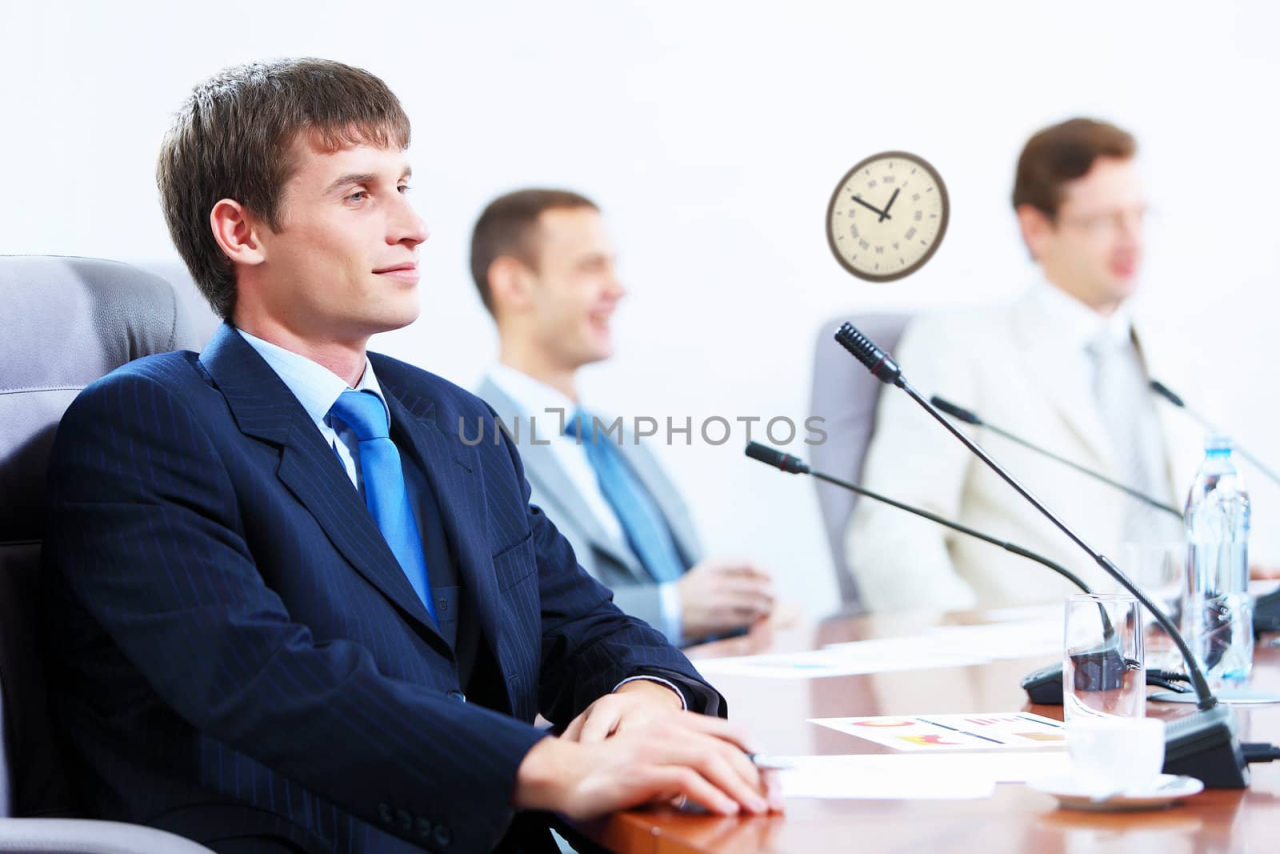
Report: 12:49
